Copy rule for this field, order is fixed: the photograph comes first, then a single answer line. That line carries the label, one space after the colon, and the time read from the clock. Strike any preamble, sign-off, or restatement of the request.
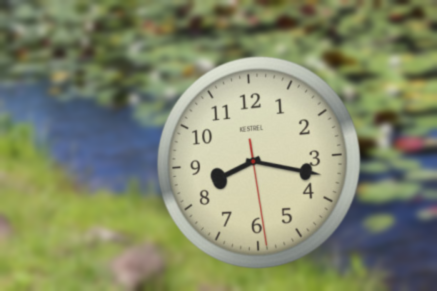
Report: 8:17:29
